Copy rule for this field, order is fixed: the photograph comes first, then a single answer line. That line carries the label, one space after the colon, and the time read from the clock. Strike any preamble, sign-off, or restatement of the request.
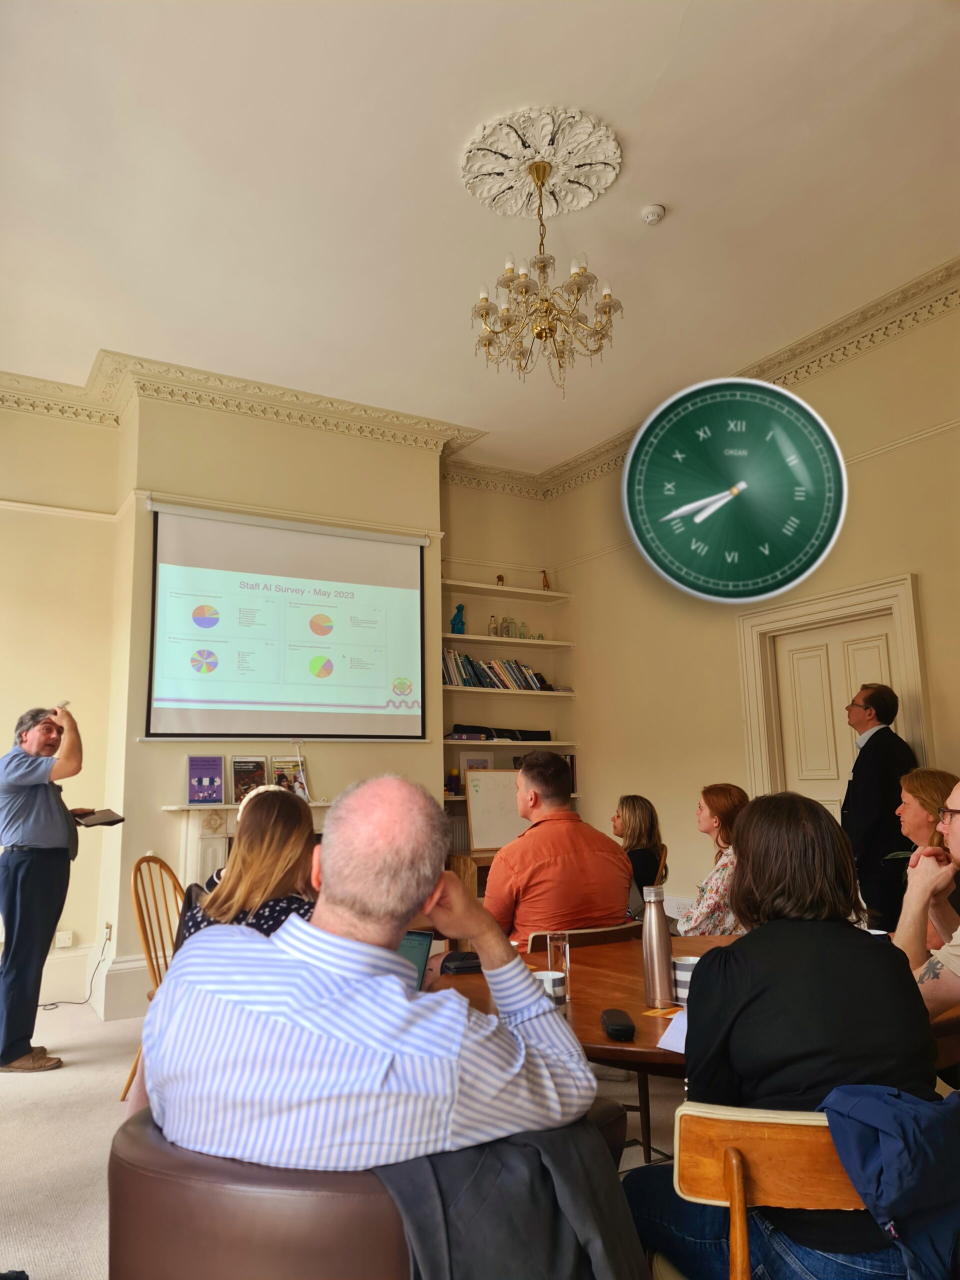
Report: 7:41
